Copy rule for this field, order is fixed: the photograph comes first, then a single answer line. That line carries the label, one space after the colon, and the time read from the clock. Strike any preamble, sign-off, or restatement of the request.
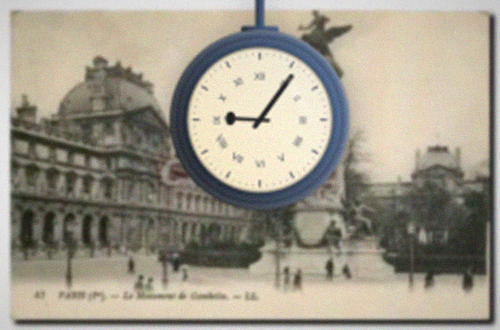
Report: 9:06
